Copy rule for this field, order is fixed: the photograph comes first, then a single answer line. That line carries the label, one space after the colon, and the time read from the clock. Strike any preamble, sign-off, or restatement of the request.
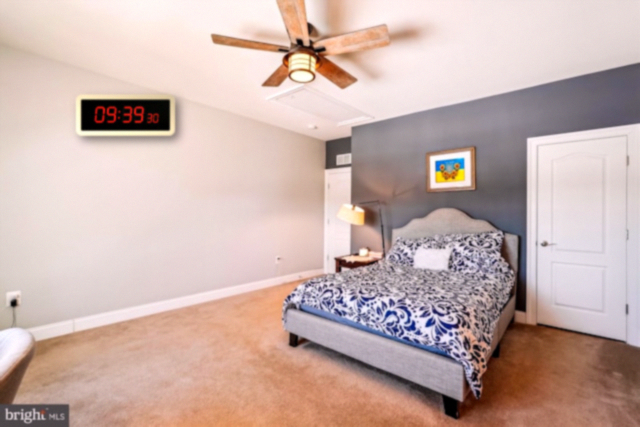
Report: 9:39
